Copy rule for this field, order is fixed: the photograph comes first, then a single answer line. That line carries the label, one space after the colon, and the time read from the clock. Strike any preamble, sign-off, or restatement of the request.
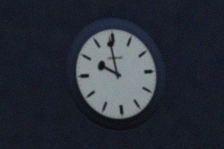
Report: 9:59
